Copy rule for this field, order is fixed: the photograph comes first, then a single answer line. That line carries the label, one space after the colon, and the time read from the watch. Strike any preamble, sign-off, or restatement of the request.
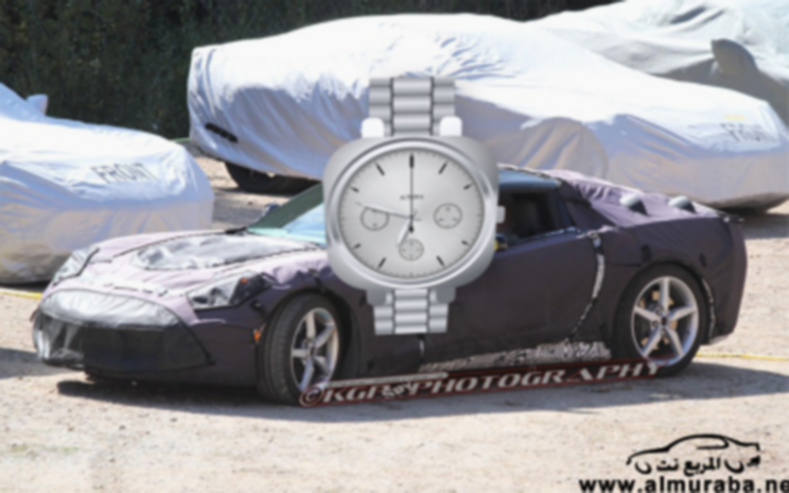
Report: 6:48
